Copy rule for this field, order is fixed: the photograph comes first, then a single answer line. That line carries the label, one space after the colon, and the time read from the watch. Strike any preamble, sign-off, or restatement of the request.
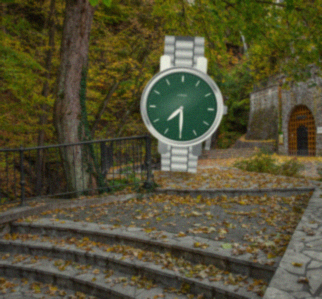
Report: 7:30
